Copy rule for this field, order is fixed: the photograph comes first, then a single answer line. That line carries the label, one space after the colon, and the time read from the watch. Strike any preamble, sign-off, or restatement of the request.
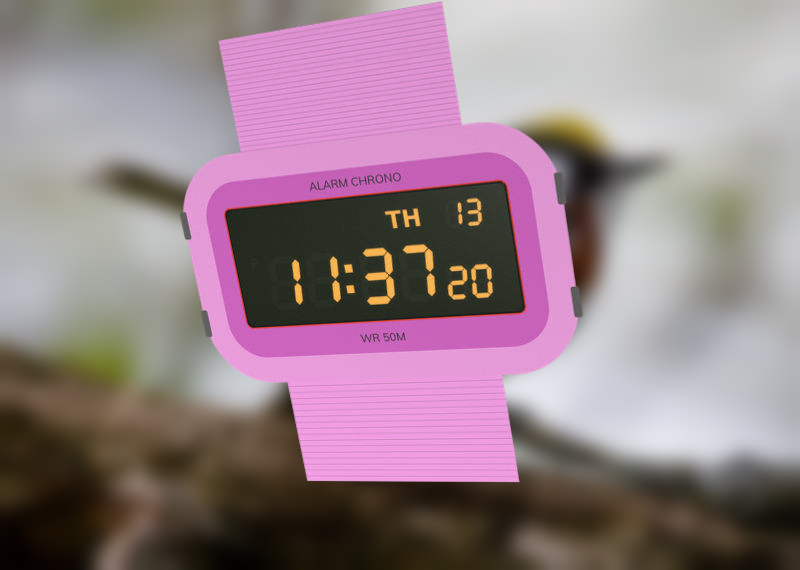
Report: 11:37:20
